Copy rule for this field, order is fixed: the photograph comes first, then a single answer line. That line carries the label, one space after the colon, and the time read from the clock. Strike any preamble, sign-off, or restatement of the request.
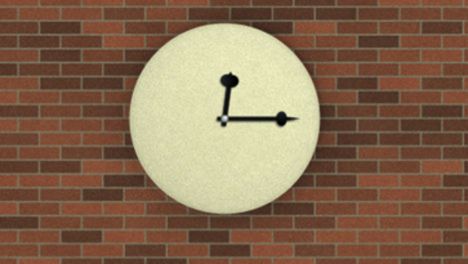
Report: 12:15
